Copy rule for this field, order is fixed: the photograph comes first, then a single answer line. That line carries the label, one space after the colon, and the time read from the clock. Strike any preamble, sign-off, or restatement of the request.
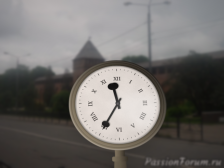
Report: 11:35
